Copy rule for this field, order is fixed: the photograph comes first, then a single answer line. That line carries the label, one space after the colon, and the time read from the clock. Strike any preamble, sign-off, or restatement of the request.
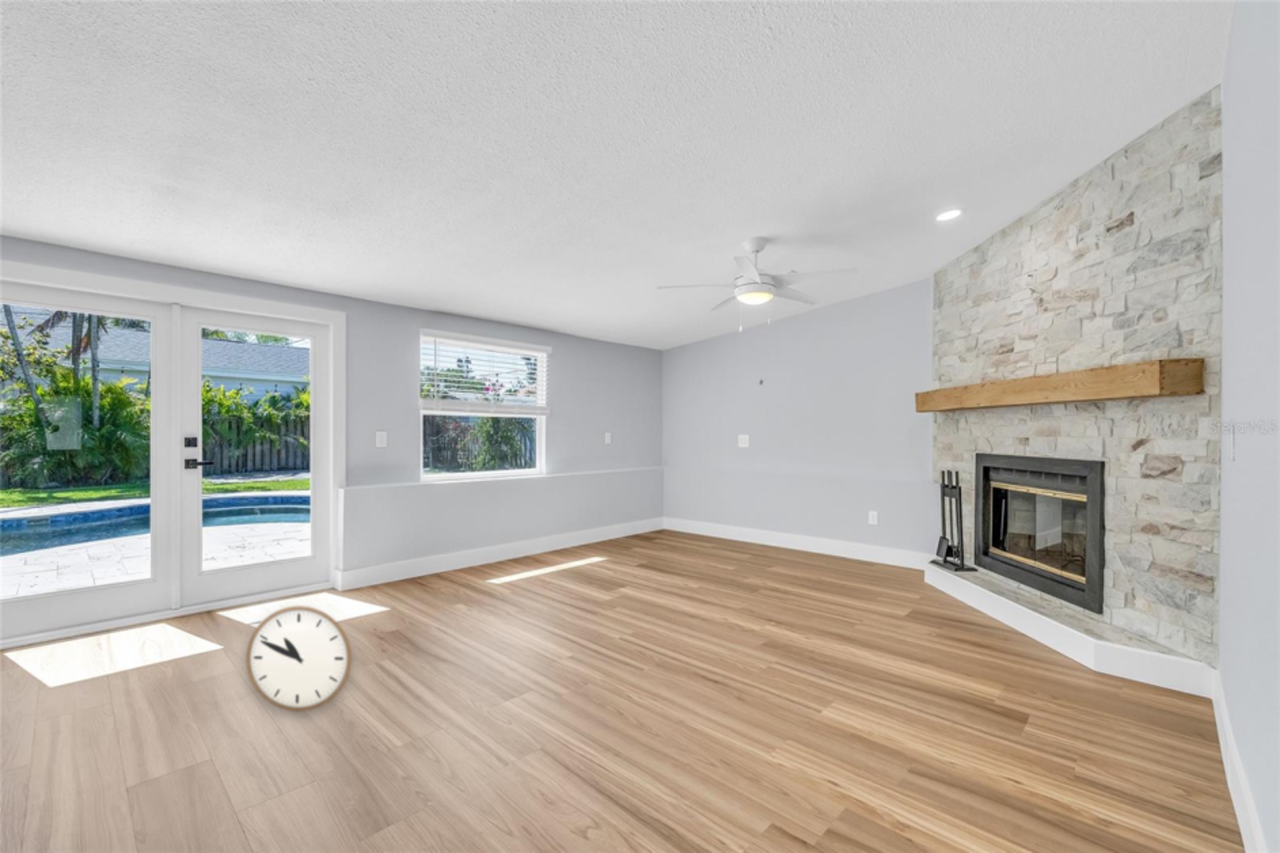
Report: 10:49
